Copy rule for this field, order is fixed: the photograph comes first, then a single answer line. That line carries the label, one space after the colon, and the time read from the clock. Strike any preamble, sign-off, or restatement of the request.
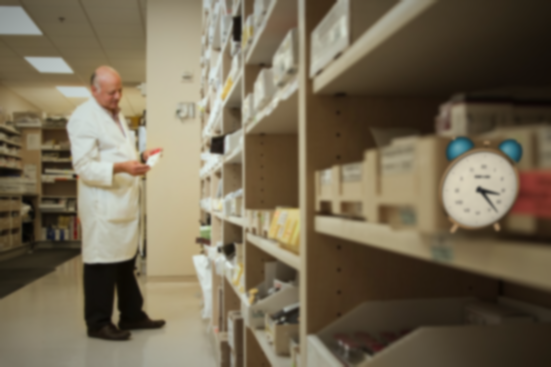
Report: 3:23
